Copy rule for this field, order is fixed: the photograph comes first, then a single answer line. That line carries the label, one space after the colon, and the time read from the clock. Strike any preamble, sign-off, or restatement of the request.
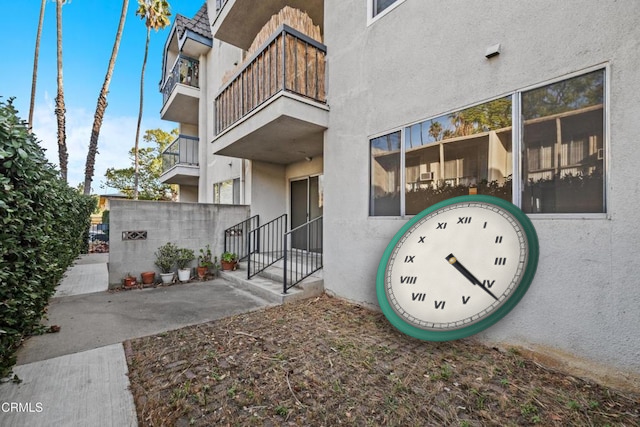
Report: 4:21
